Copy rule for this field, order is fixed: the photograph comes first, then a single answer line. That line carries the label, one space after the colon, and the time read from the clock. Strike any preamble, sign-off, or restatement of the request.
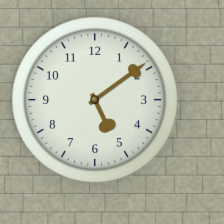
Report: 5:09
